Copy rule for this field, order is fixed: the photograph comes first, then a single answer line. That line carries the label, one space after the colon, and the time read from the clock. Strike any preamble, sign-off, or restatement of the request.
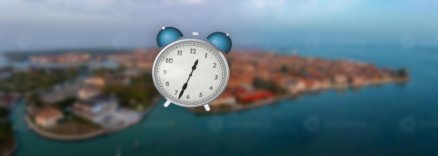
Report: 12:33
